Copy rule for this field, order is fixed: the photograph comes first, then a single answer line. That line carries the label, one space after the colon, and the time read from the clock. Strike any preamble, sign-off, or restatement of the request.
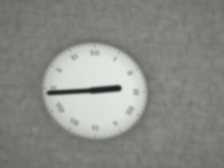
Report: 2:44
